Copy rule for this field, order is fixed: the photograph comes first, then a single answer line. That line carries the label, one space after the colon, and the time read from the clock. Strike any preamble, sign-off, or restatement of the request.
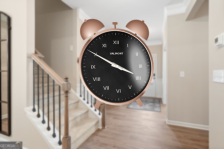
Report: 3:50
